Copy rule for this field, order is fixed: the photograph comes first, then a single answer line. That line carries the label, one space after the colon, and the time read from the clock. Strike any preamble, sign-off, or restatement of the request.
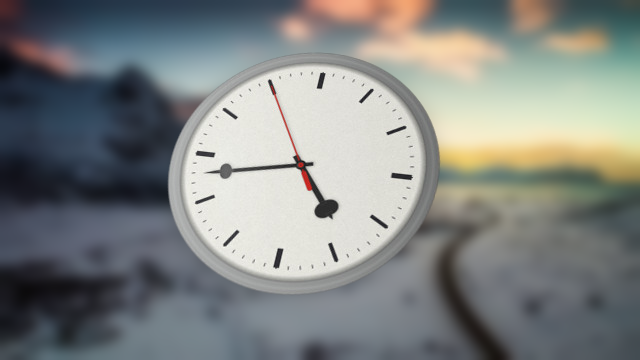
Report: 4:42:55
